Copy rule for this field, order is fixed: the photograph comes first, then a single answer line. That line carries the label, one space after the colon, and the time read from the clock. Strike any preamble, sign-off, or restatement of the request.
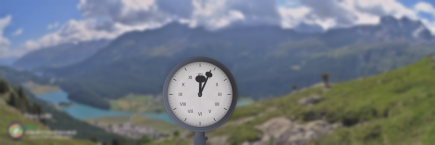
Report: 12:04
